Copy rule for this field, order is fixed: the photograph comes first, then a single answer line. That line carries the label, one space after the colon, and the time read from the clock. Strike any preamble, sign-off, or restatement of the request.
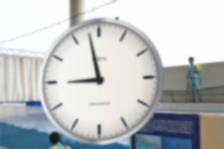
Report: 8:58
